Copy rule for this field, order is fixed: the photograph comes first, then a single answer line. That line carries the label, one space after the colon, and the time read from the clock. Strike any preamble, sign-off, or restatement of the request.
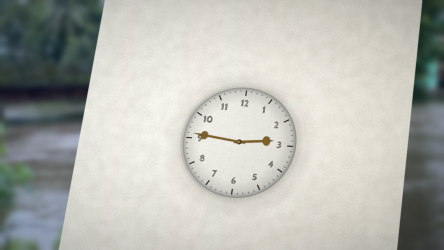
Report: 2:46
